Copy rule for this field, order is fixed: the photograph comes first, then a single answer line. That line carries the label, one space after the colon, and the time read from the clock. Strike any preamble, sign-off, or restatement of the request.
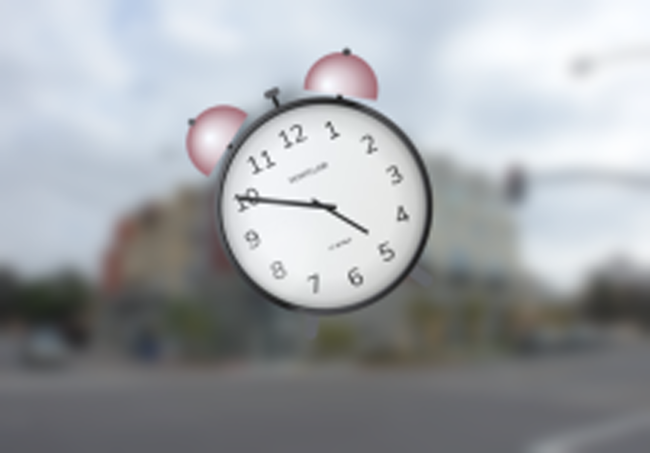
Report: 4:50
